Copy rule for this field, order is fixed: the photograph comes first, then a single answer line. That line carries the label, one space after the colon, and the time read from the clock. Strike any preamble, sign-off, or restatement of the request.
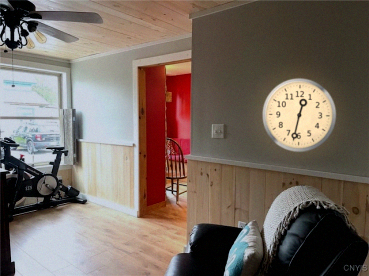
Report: 12:32
